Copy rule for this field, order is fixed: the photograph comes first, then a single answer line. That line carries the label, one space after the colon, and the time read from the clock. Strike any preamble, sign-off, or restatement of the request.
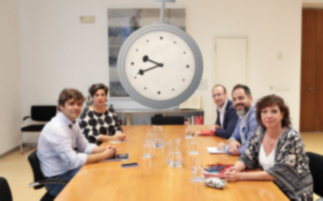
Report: 9:41
